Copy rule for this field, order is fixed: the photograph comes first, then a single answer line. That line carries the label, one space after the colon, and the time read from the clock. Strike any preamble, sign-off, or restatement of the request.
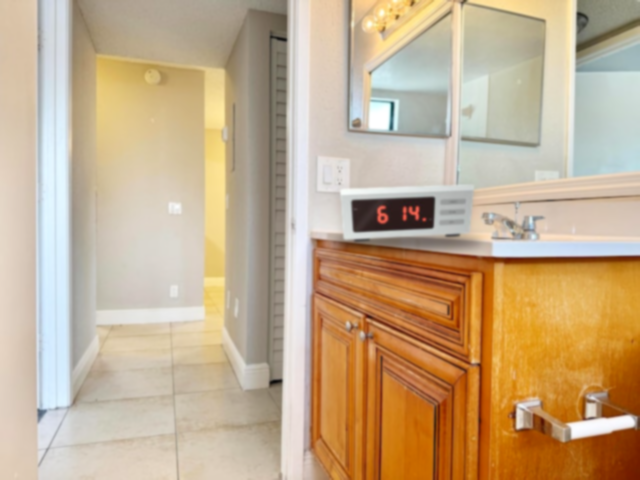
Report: 6:14
